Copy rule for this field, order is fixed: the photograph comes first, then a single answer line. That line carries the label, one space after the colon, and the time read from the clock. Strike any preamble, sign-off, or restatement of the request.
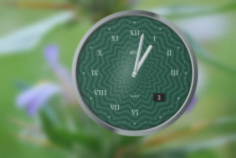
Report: 1:02
